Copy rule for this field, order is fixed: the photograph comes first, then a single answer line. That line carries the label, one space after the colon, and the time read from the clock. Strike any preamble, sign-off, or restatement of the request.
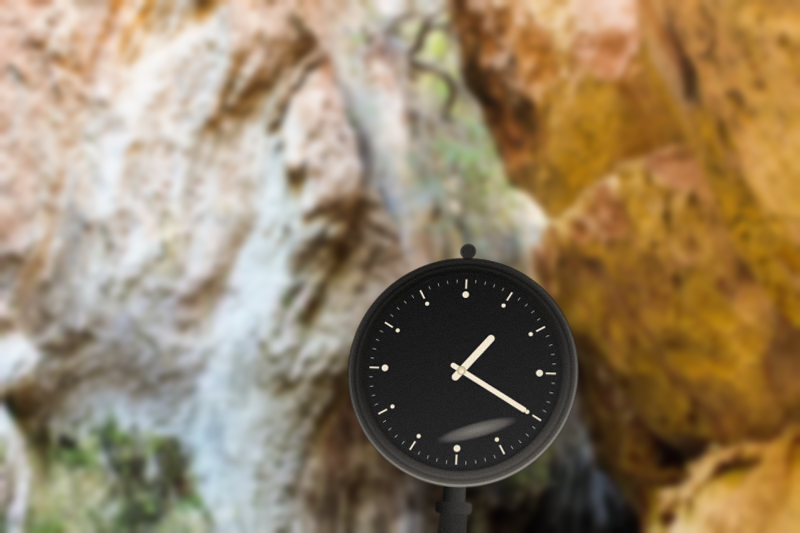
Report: 1:20
